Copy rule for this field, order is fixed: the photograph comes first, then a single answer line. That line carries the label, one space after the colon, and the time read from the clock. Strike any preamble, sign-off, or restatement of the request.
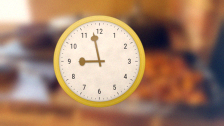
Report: 8:58
